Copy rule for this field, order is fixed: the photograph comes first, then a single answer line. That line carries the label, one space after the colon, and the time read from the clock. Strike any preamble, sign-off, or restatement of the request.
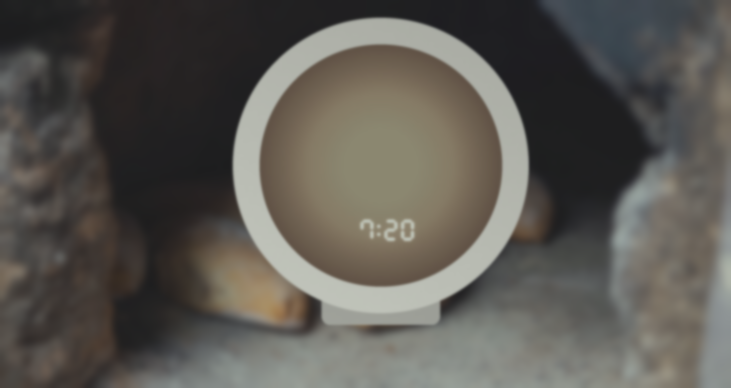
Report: 7:20
